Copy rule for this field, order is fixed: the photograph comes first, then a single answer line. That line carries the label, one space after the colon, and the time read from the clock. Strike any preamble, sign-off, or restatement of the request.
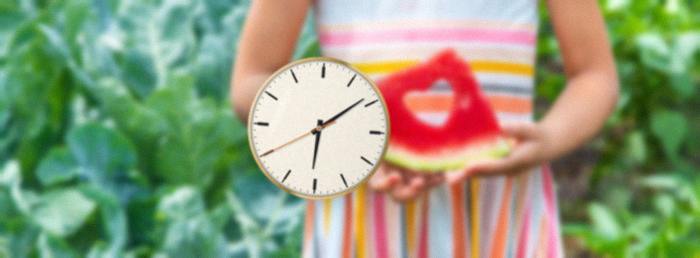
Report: 6:08:40
